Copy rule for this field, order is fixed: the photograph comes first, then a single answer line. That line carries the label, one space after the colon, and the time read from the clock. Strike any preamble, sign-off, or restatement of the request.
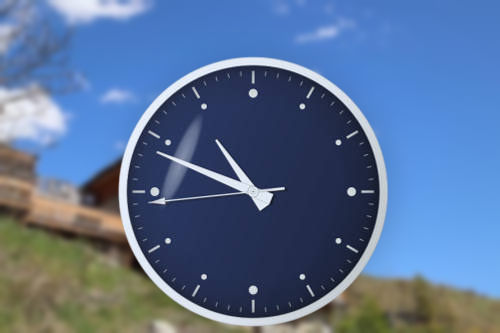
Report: 10:48:44
